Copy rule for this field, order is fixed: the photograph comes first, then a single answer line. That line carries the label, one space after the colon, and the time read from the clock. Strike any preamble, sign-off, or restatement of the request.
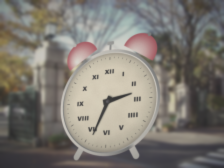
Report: 2:34
